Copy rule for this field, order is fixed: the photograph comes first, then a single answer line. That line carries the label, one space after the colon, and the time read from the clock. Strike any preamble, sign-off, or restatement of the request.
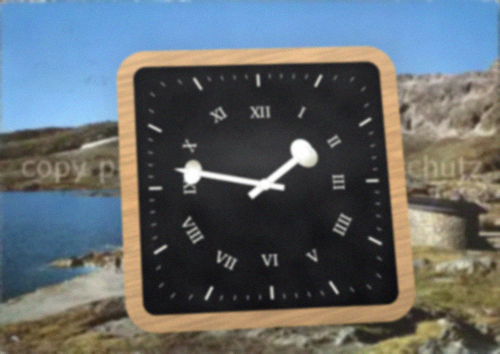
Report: 1:47
